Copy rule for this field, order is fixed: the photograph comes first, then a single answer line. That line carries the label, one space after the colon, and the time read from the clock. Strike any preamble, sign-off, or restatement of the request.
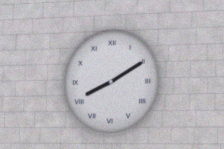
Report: 8:10
